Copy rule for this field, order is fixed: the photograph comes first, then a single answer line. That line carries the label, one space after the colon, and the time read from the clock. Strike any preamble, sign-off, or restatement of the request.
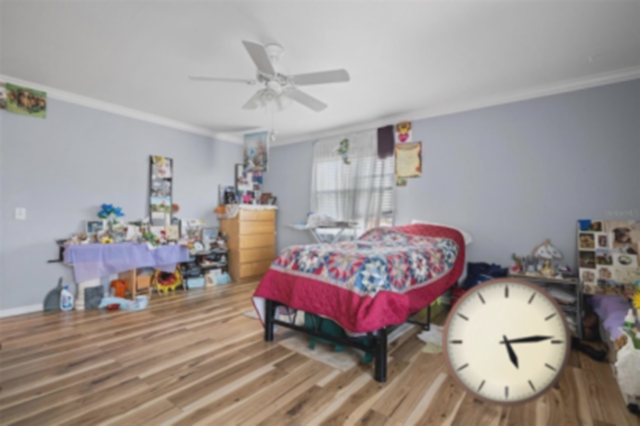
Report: 5:14
